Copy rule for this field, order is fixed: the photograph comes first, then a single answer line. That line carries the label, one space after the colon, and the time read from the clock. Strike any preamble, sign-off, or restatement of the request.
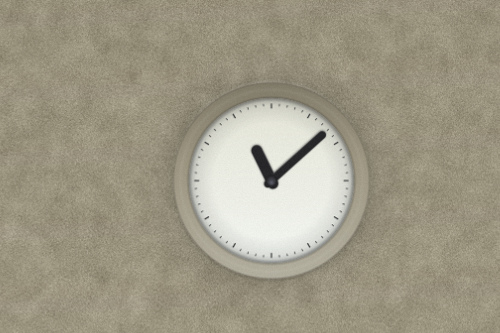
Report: 11:08
